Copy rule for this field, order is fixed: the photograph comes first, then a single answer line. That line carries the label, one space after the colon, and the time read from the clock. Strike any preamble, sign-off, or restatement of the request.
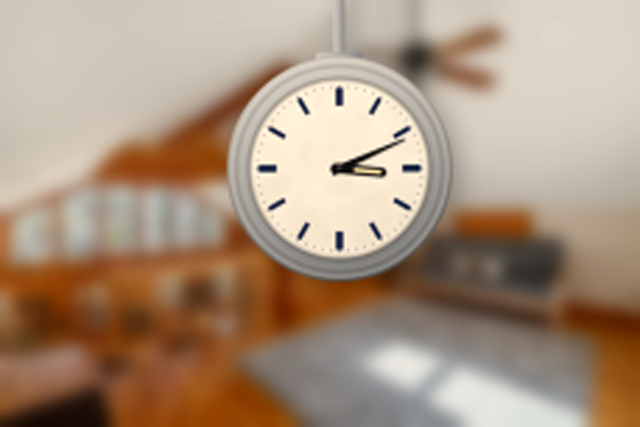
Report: 3:11
